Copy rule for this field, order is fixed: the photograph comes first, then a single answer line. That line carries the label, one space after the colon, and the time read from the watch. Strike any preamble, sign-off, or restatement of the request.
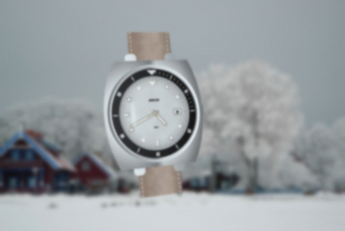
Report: 4:41
